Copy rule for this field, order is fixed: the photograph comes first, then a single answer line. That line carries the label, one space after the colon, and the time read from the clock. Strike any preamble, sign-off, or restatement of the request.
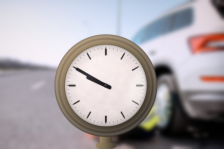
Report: 9:50
